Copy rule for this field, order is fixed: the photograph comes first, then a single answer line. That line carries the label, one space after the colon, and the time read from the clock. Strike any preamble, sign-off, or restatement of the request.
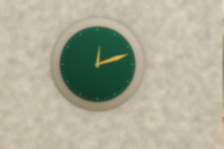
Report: 12:12
